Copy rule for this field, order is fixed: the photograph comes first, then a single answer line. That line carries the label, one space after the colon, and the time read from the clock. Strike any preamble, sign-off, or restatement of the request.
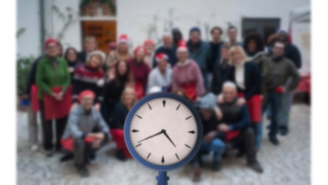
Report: 4:41
